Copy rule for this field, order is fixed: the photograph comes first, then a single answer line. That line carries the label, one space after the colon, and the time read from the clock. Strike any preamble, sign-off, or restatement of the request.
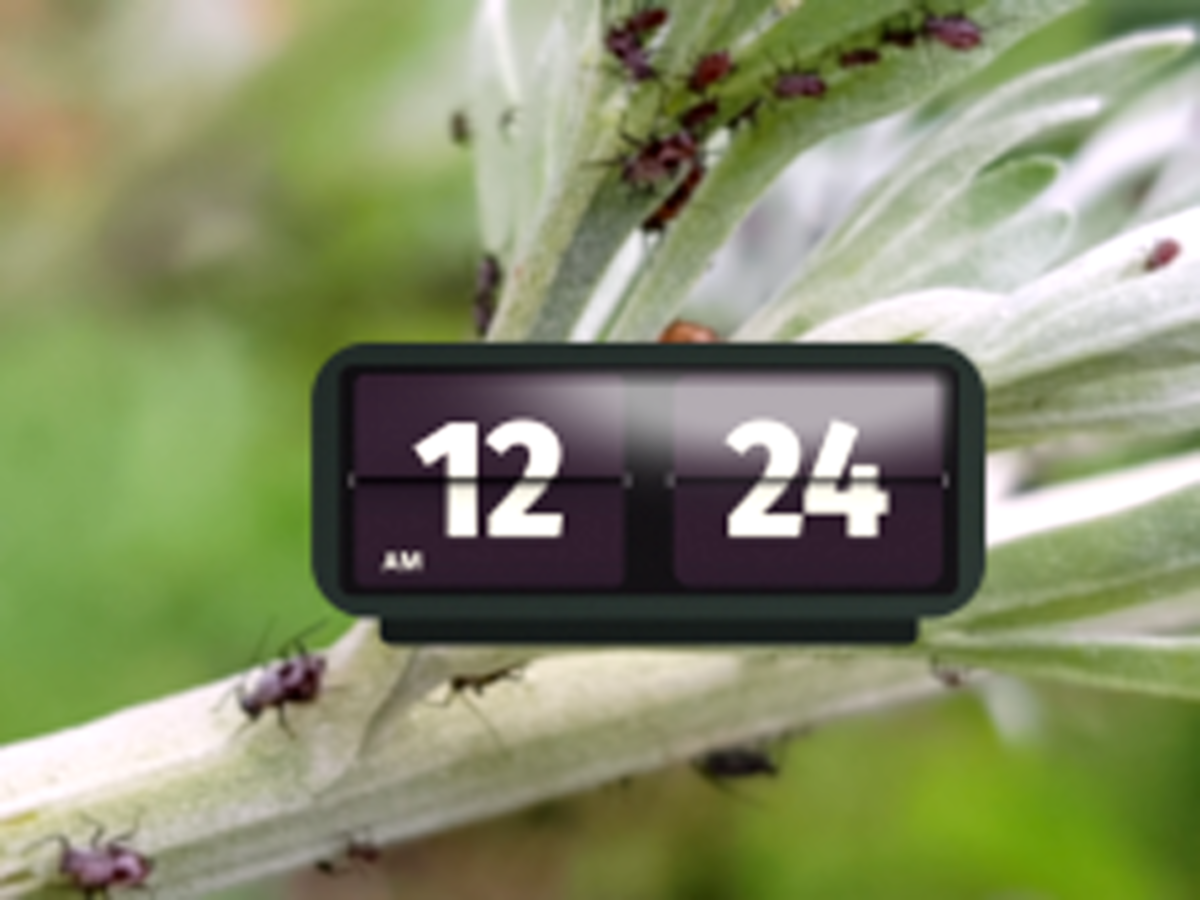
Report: 12:24
